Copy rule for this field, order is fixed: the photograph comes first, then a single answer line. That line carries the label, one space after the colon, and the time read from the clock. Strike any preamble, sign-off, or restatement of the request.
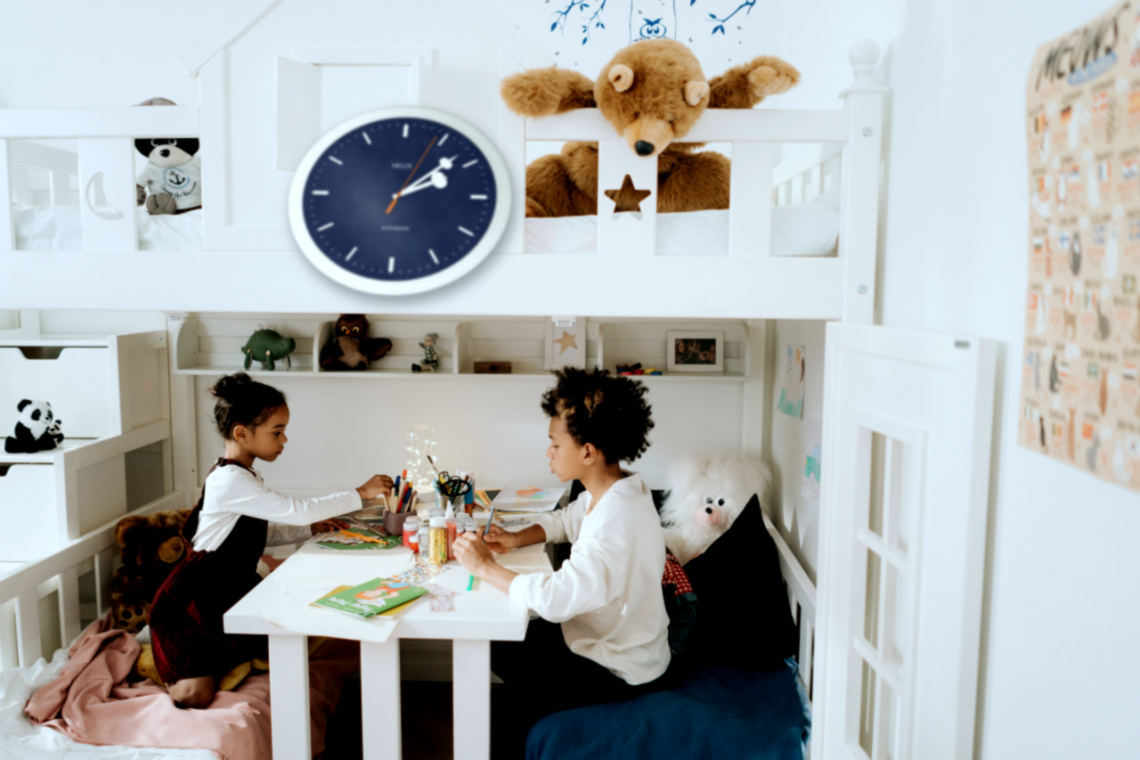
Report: 2:08:04
